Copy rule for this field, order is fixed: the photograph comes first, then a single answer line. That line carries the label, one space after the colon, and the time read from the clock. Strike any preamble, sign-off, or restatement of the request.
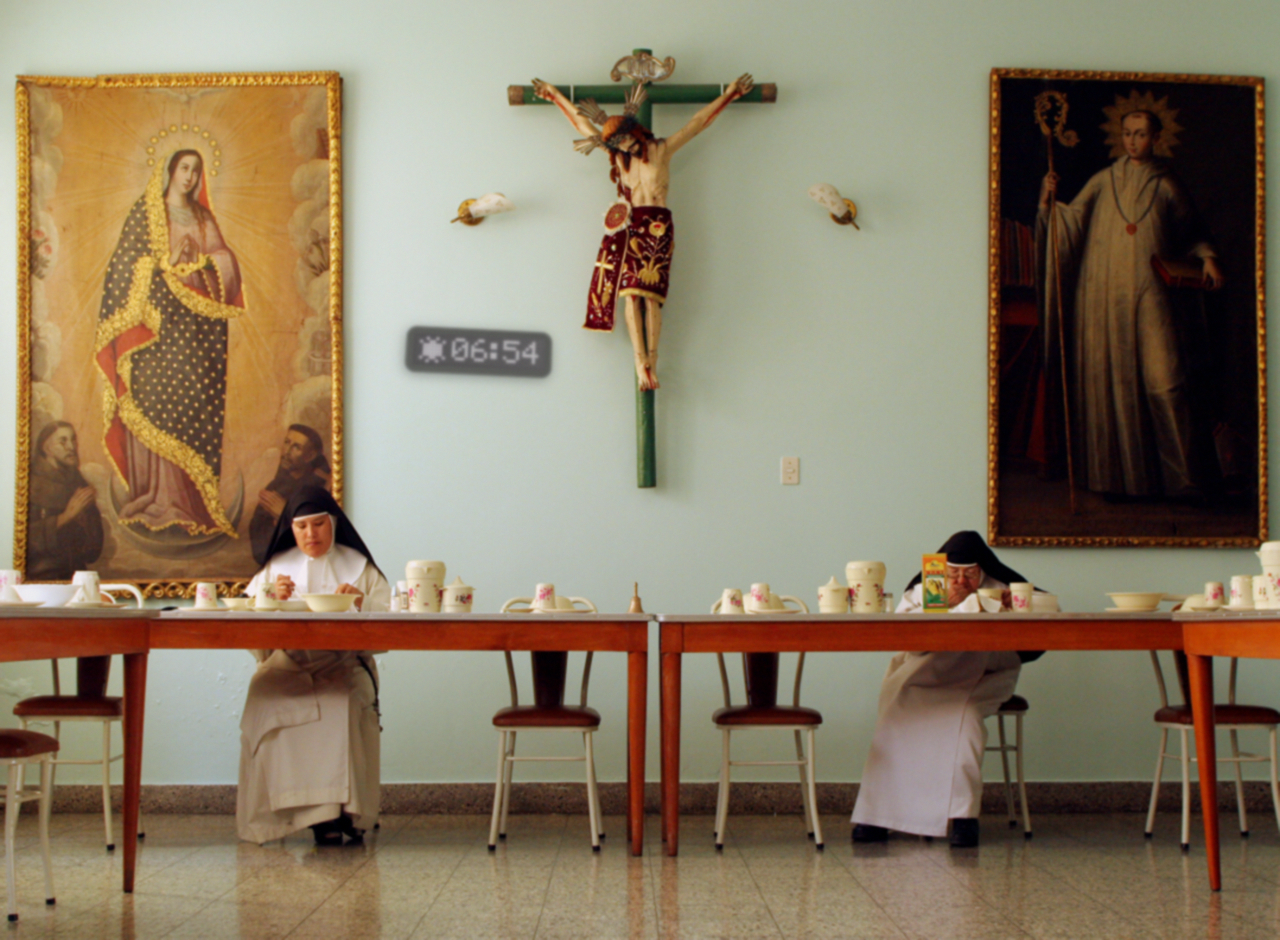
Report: 6:54
